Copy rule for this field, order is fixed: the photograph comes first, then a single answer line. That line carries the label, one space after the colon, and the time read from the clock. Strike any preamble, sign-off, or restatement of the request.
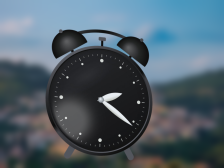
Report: 2:21
